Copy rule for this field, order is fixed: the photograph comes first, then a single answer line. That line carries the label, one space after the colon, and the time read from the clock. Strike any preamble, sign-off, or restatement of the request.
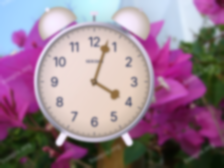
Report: 4:03
